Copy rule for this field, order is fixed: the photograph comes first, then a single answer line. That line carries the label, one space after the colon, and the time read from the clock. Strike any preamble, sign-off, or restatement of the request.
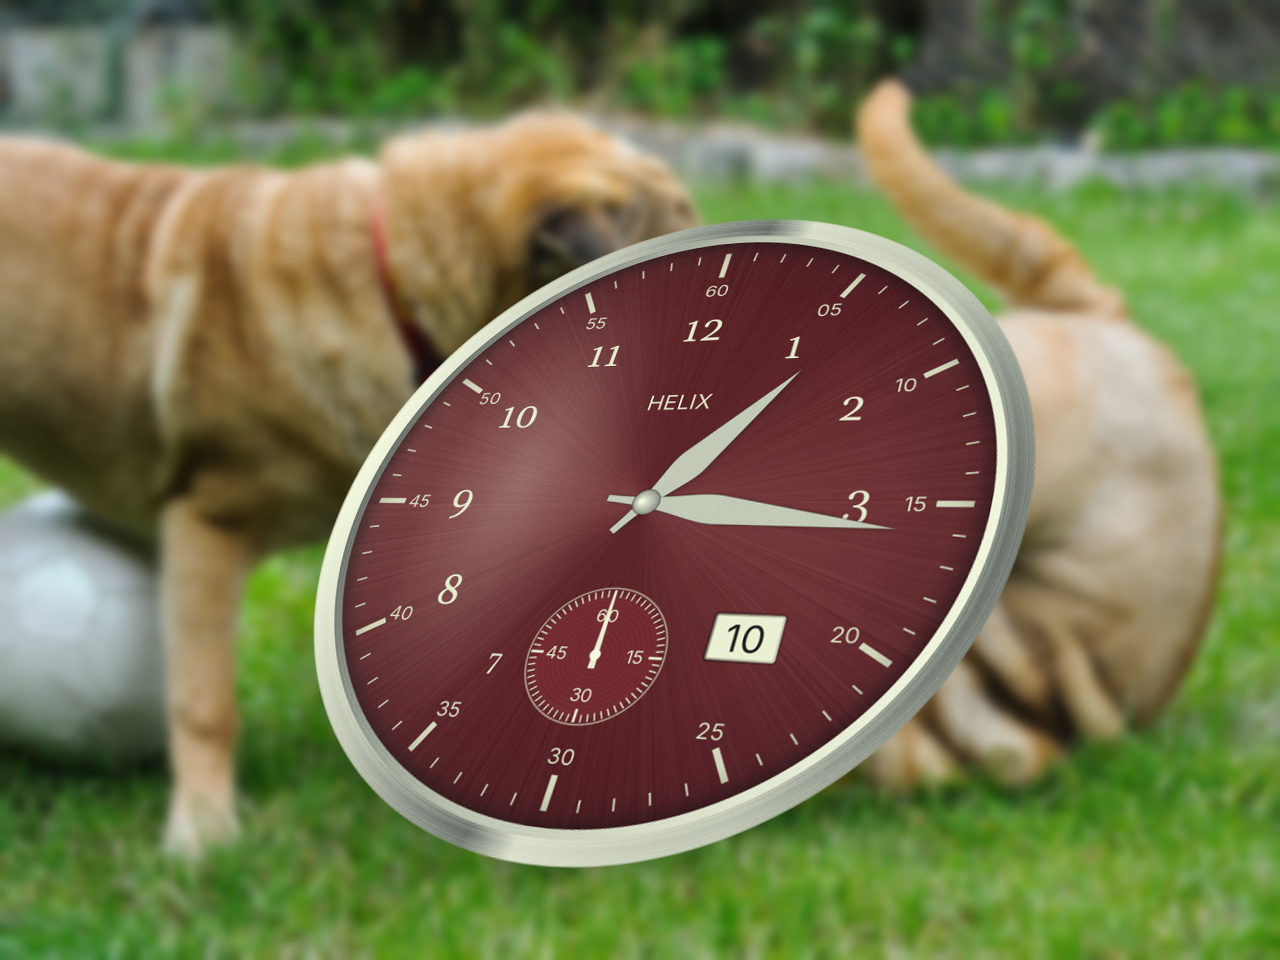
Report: 1:16:00
